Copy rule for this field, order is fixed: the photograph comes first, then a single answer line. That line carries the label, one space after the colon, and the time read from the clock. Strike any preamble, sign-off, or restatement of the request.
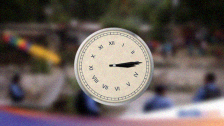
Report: 3:15
